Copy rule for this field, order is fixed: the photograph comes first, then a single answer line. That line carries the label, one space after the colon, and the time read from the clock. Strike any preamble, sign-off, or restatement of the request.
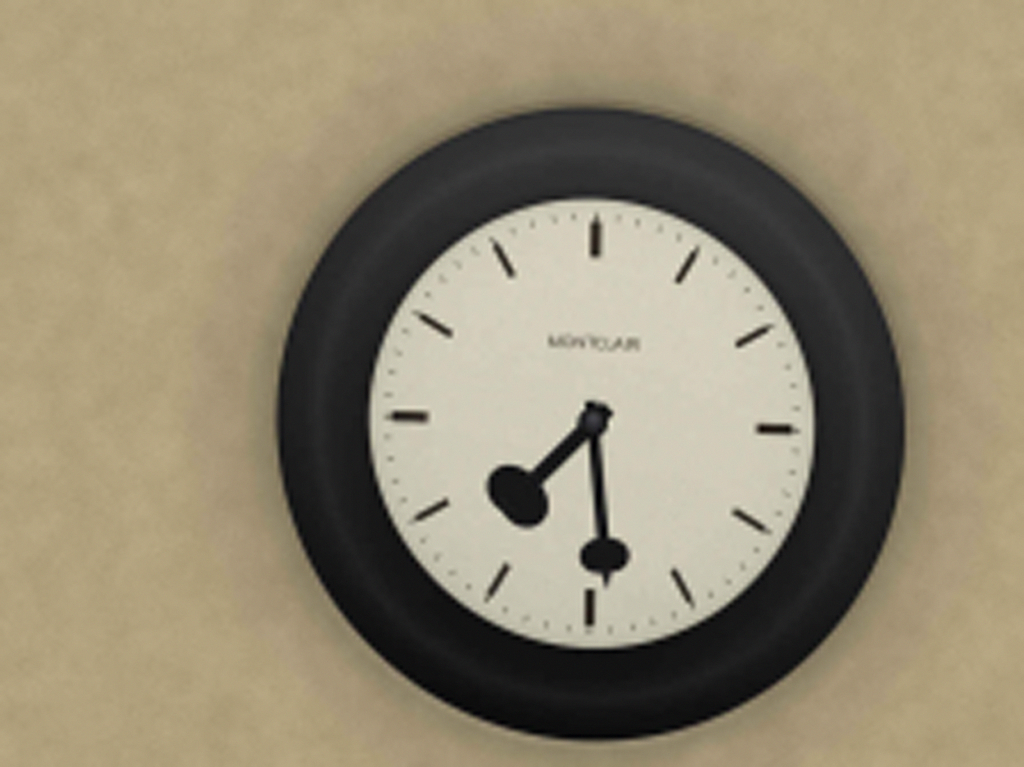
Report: 7:29
